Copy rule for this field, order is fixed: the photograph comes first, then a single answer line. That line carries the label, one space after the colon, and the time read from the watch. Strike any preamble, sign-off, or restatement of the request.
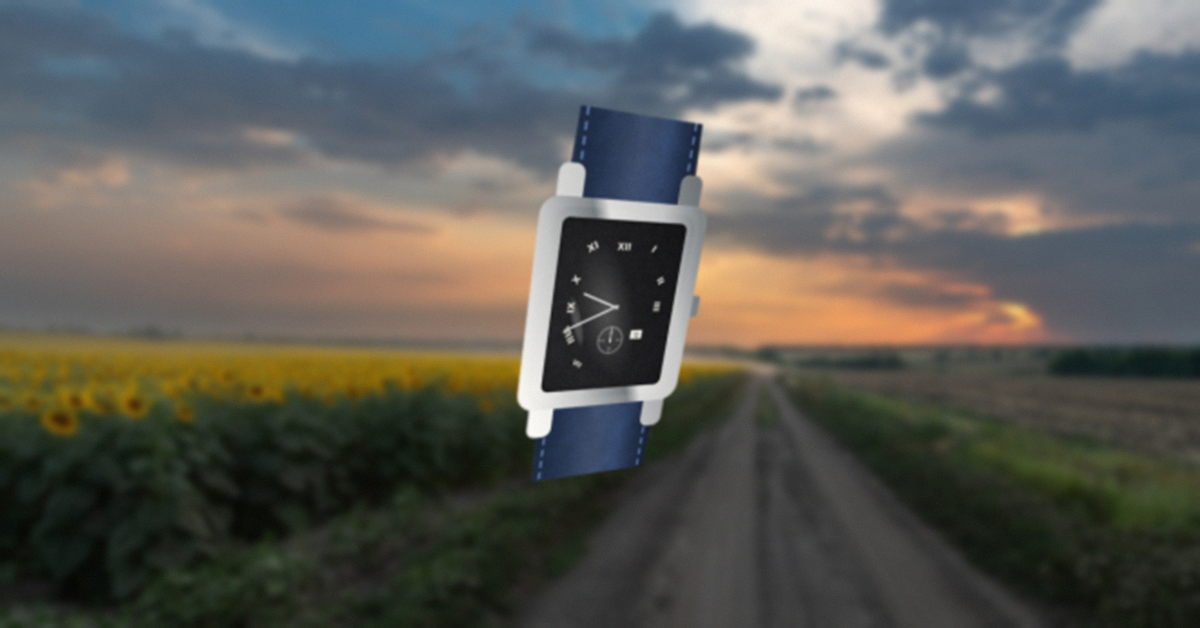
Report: 9:41
